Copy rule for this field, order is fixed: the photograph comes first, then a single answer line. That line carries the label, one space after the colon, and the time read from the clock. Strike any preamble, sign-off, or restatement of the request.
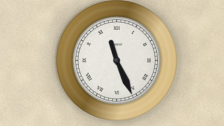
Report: 11:26
